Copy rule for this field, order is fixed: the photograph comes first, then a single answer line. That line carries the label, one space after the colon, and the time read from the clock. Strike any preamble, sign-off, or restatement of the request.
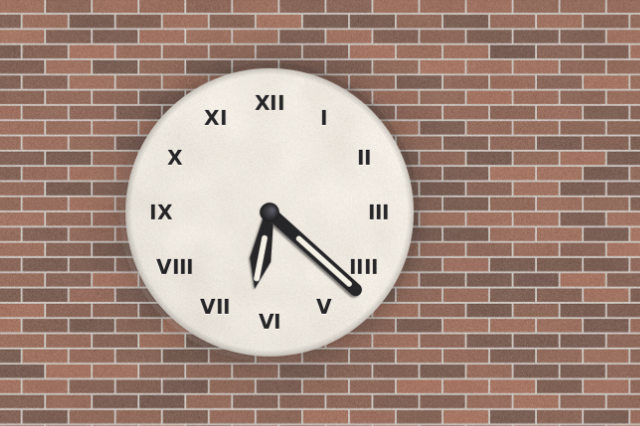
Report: 6:22
